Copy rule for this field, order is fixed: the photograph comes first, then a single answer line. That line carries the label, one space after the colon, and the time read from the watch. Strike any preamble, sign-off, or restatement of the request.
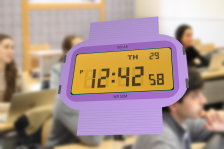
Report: 12:42:58
